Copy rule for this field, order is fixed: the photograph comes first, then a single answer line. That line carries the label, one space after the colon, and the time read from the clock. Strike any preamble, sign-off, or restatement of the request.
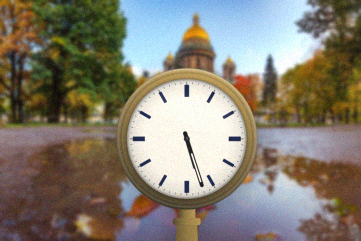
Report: 5:27
